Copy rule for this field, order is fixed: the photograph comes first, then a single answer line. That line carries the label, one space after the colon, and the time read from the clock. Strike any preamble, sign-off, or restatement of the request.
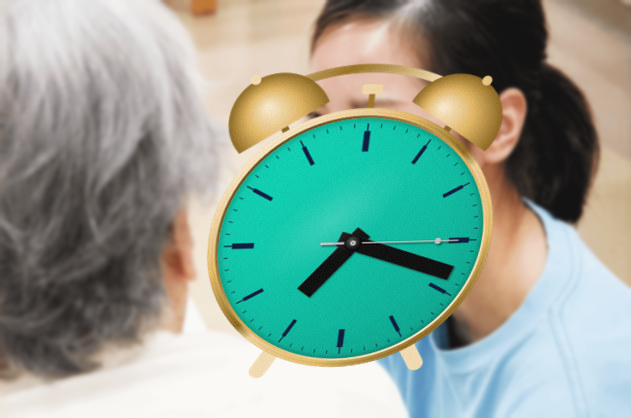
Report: 7:18:15
